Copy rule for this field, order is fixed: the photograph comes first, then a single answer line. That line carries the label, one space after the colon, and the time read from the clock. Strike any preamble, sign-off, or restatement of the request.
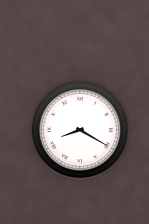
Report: 8:20
